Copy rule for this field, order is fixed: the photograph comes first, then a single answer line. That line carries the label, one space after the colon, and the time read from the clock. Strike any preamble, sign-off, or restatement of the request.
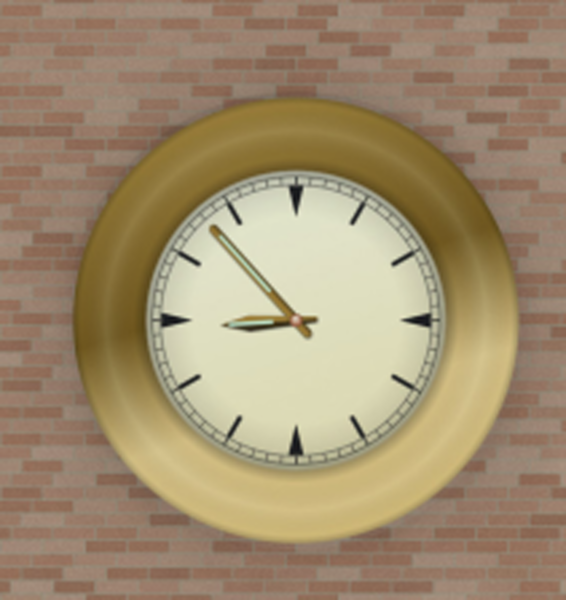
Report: 8:53
